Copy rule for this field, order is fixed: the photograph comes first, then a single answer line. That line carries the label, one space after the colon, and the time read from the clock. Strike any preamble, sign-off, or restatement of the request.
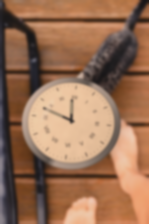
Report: 11:48
